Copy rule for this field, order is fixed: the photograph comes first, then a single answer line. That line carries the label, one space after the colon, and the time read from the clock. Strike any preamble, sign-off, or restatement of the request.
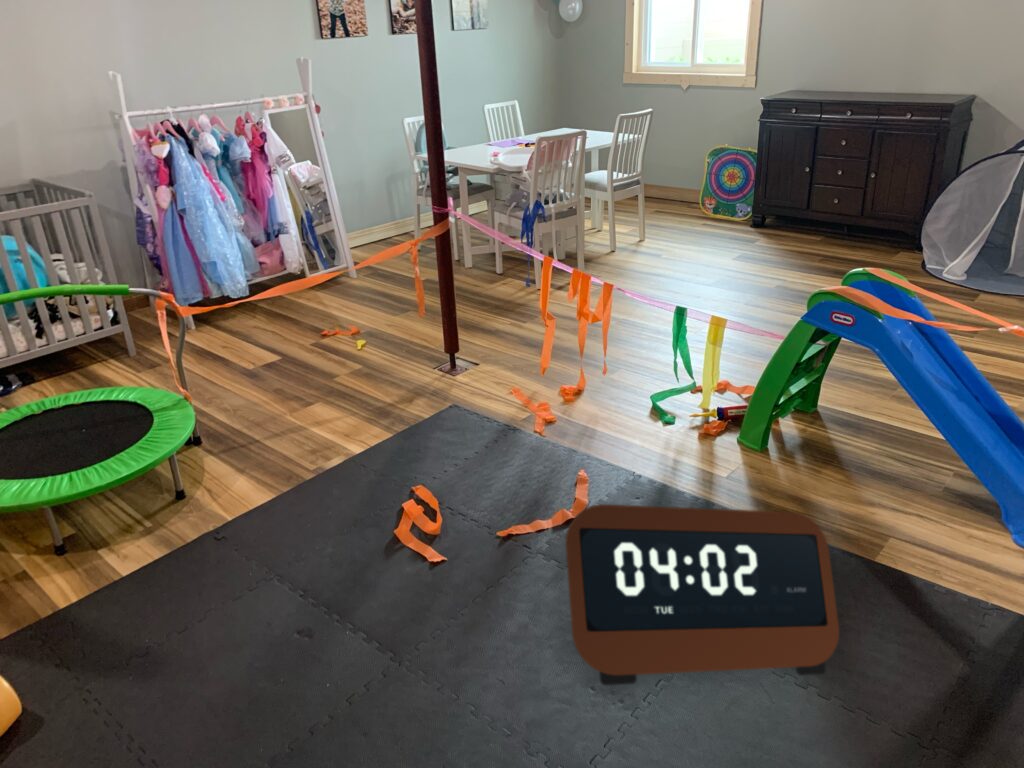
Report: 4:02
